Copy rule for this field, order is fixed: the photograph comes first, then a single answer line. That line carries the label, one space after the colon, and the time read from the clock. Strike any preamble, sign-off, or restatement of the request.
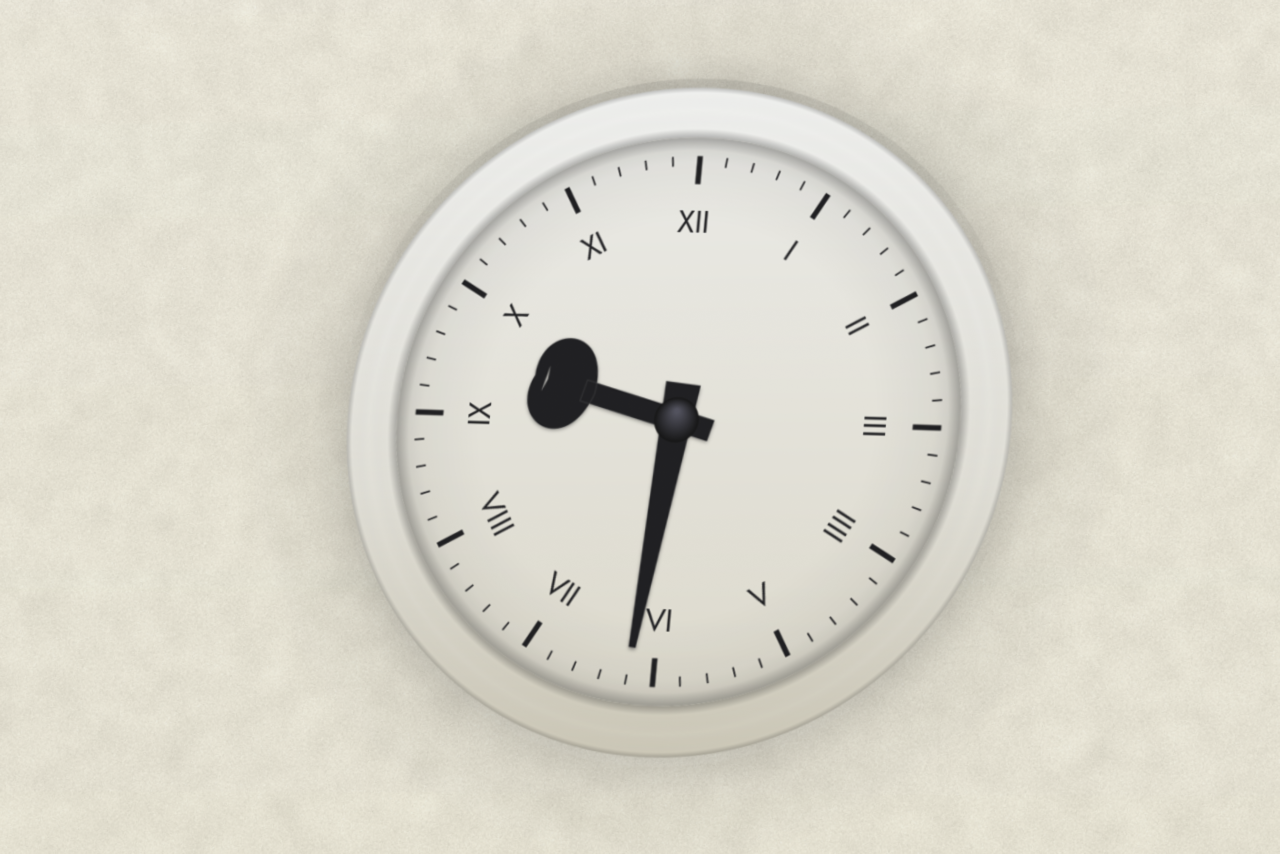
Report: 9:31
